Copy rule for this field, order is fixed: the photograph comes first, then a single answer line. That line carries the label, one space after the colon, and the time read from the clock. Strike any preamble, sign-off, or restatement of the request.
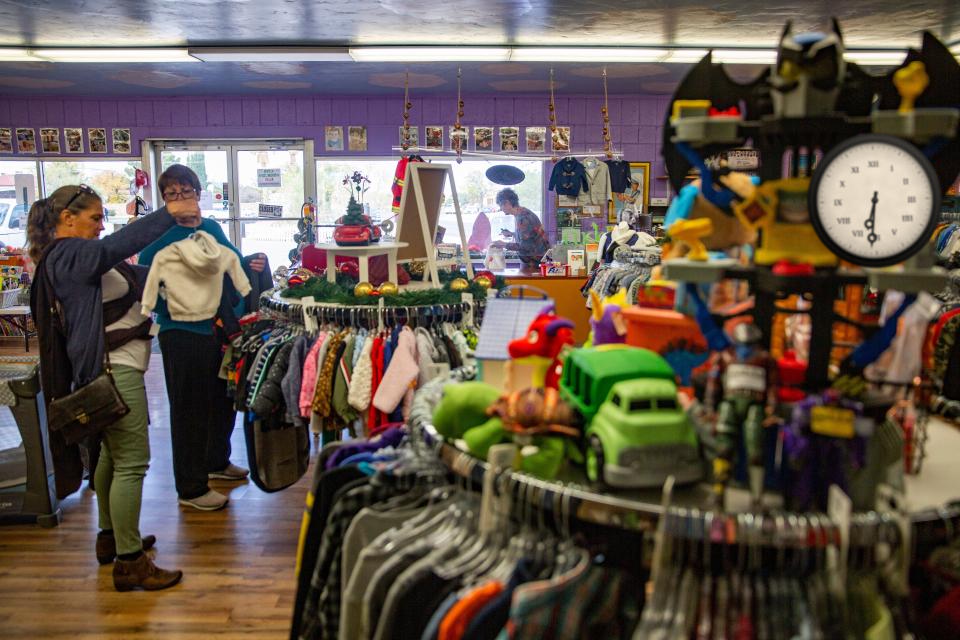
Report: 6:31
